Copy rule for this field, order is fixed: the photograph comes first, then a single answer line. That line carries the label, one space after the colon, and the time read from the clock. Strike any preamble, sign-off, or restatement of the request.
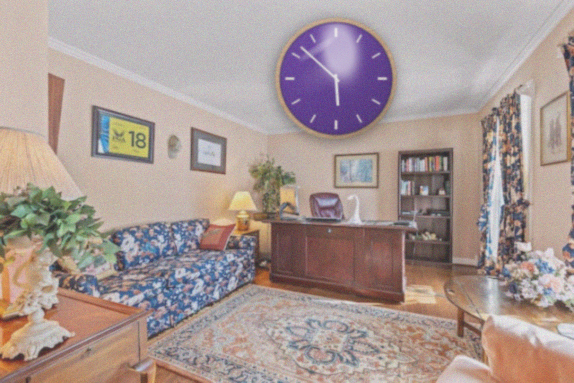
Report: 5:52
